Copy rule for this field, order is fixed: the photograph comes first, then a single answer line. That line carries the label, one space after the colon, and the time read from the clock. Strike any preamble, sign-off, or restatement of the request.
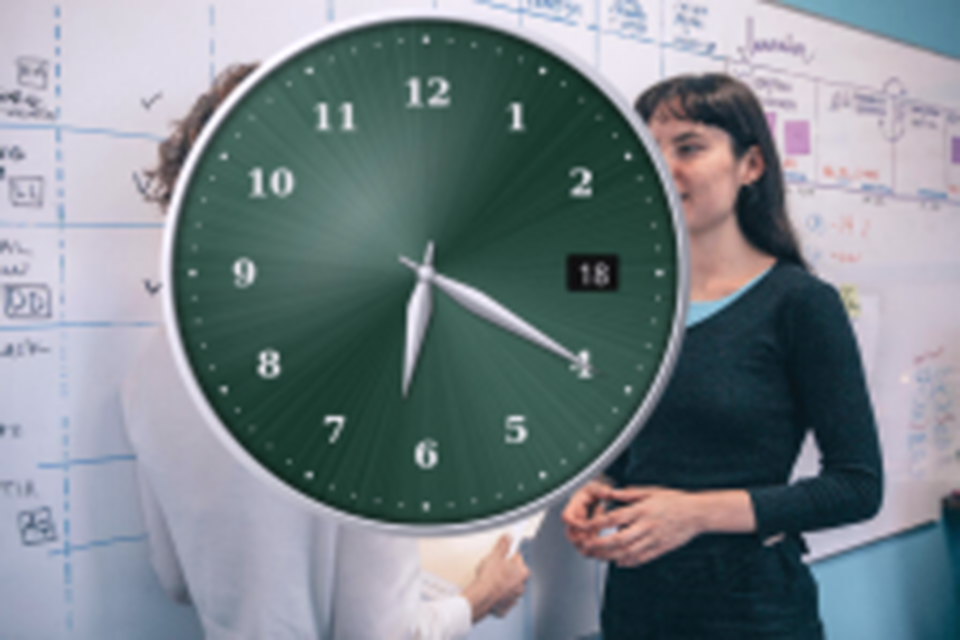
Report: 6:20
